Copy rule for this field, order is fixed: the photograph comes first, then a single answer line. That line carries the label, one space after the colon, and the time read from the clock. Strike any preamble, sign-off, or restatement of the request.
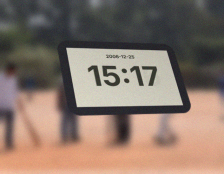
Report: 15:17
